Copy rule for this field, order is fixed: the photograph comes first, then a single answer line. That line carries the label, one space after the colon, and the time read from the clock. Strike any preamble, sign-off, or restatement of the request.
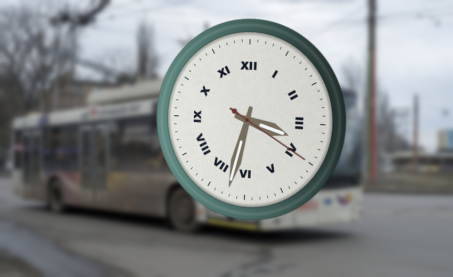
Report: 3:32:20
